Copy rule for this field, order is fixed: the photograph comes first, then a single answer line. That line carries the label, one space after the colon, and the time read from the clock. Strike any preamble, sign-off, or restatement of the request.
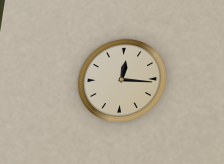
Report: 12:16
